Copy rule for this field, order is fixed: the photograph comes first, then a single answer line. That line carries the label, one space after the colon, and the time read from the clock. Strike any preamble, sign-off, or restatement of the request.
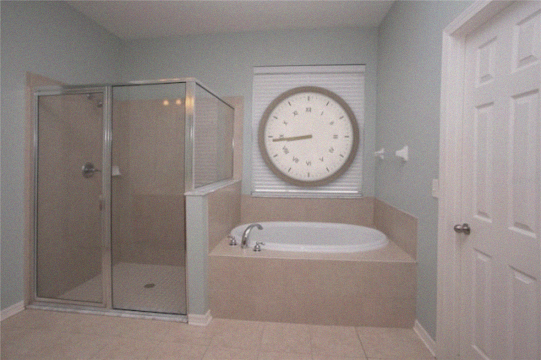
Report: 8:44
